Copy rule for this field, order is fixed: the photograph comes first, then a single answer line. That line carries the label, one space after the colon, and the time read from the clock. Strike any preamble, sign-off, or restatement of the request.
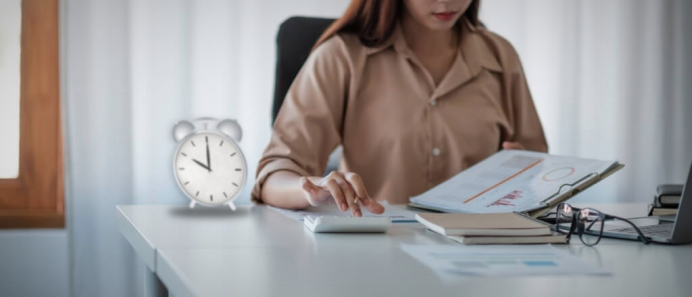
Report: 10:00
